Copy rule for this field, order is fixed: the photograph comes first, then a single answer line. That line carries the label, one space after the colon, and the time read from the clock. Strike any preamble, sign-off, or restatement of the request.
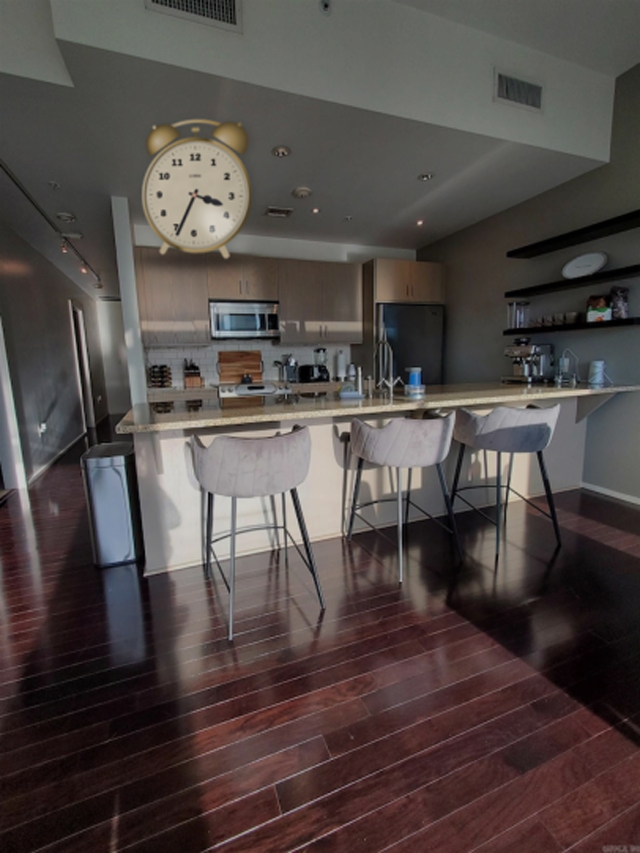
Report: 3:34
